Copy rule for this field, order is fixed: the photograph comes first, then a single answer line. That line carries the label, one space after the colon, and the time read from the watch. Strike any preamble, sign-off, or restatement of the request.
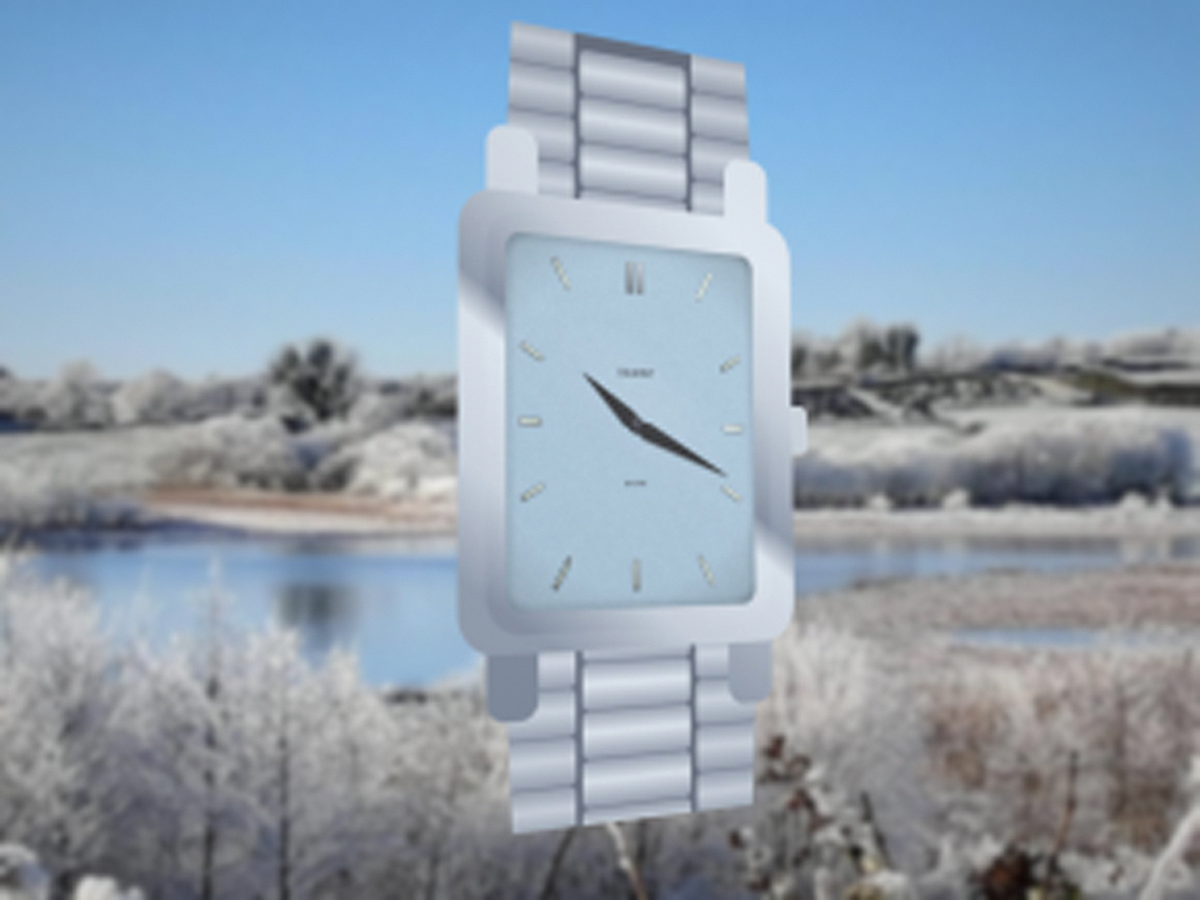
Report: 10:19
